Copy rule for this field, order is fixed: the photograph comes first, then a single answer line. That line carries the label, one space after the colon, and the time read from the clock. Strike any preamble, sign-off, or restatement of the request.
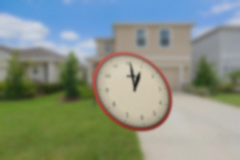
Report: 1:01
